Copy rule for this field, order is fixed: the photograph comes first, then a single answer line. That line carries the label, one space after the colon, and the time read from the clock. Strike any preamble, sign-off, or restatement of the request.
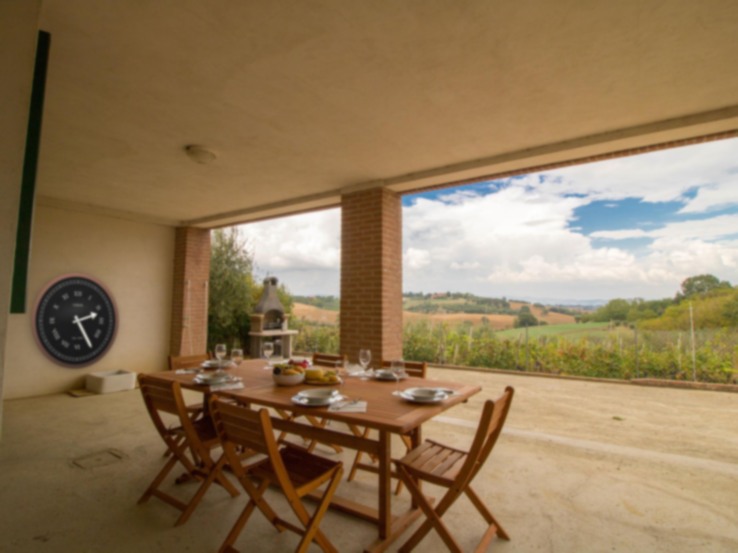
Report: 2:25
